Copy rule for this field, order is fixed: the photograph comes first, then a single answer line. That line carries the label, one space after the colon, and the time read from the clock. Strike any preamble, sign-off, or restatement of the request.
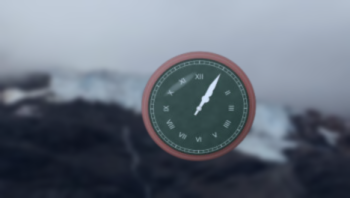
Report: 1:05
